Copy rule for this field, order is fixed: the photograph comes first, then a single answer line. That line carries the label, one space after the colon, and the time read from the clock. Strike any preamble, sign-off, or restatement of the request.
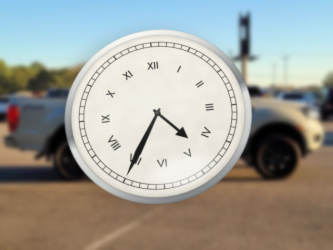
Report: 4:35
